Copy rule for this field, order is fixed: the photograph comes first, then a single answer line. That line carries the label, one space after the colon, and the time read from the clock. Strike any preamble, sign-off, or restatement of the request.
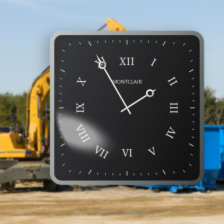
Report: 1:55
